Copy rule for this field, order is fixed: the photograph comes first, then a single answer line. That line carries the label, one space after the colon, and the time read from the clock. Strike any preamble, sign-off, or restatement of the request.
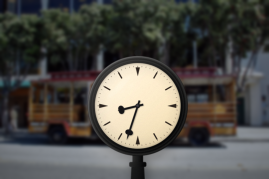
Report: 8:33
